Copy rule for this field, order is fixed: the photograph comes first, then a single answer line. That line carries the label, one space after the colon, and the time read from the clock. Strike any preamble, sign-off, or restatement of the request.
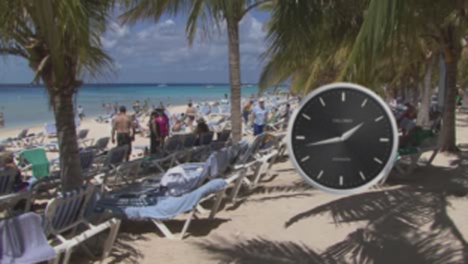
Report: 1:43
